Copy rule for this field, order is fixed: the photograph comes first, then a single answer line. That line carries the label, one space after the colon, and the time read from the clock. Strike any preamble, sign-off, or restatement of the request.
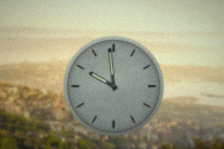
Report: 9:59
